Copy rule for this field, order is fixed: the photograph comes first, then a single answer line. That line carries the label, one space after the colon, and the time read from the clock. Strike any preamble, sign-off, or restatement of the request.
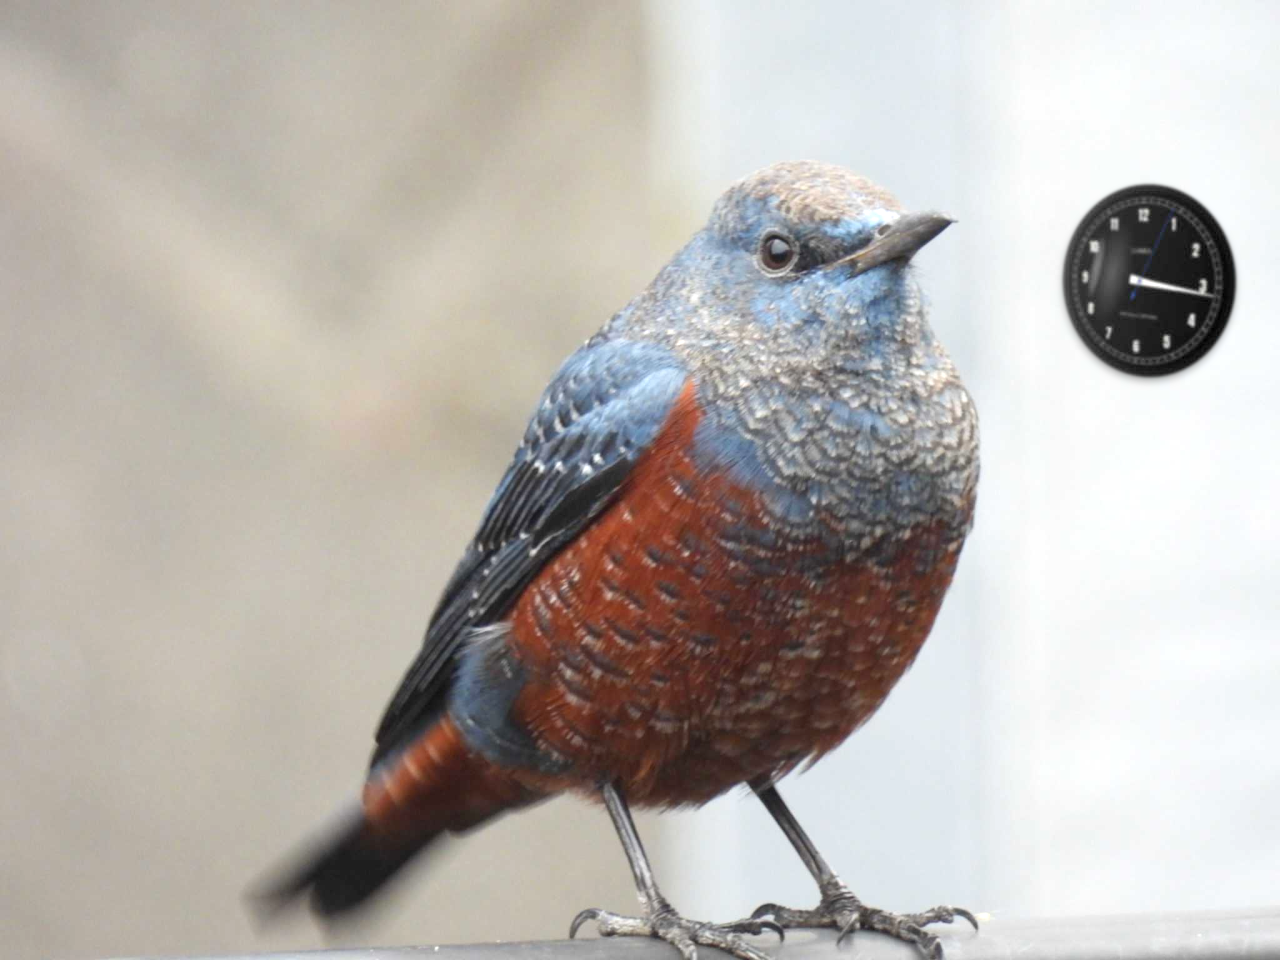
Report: 3:16:04
